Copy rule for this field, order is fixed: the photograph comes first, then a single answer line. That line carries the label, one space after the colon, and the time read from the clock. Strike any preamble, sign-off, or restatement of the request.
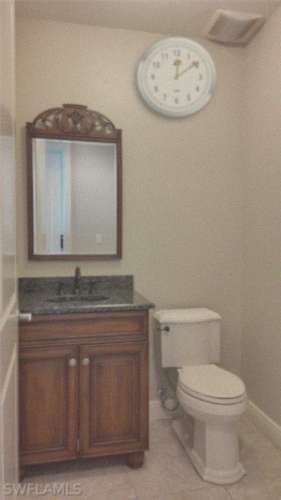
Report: 12:09
